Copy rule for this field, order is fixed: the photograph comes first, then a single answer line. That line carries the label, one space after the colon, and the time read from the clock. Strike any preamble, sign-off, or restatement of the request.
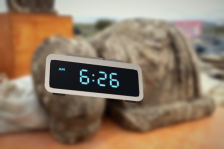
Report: 6:26
